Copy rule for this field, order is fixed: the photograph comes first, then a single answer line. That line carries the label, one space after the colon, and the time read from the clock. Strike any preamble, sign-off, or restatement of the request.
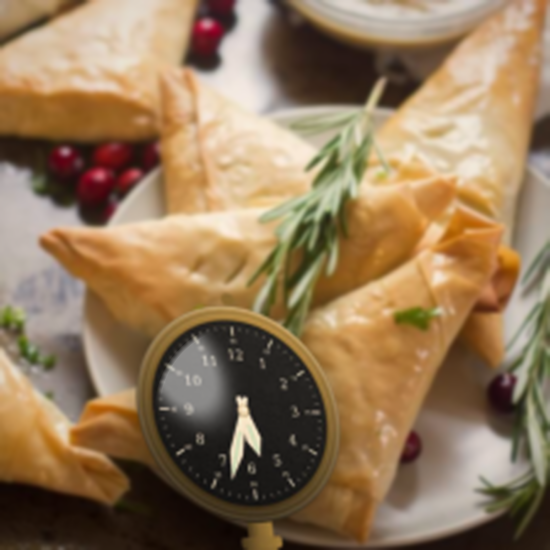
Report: 5:33
